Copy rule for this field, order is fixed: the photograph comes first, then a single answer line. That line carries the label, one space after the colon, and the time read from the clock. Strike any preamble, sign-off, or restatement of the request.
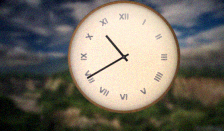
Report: 10:40
